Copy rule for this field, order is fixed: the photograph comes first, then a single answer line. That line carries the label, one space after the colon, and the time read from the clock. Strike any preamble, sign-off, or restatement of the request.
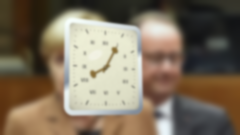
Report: 8:05
